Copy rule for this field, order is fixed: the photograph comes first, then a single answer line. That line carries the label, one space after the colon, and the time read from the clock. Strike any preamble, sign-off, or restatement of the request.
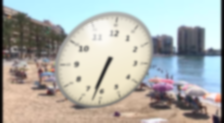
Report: 6:32
